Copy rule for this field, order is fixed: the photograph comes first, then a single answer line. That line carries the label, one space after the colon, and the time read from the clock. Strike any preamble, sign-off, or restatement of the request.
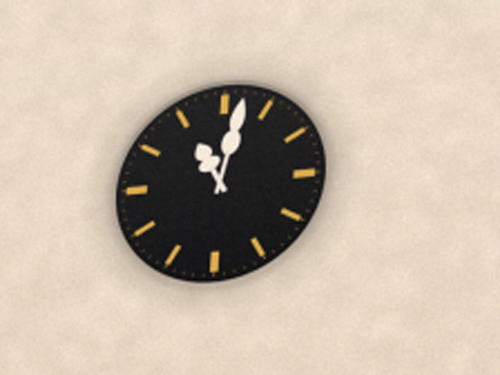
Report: 11:02
